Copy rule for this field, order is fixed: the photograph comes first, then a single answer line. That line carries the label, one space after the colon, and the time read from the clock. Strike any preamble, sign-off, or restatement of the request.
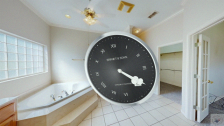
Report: 4:21
